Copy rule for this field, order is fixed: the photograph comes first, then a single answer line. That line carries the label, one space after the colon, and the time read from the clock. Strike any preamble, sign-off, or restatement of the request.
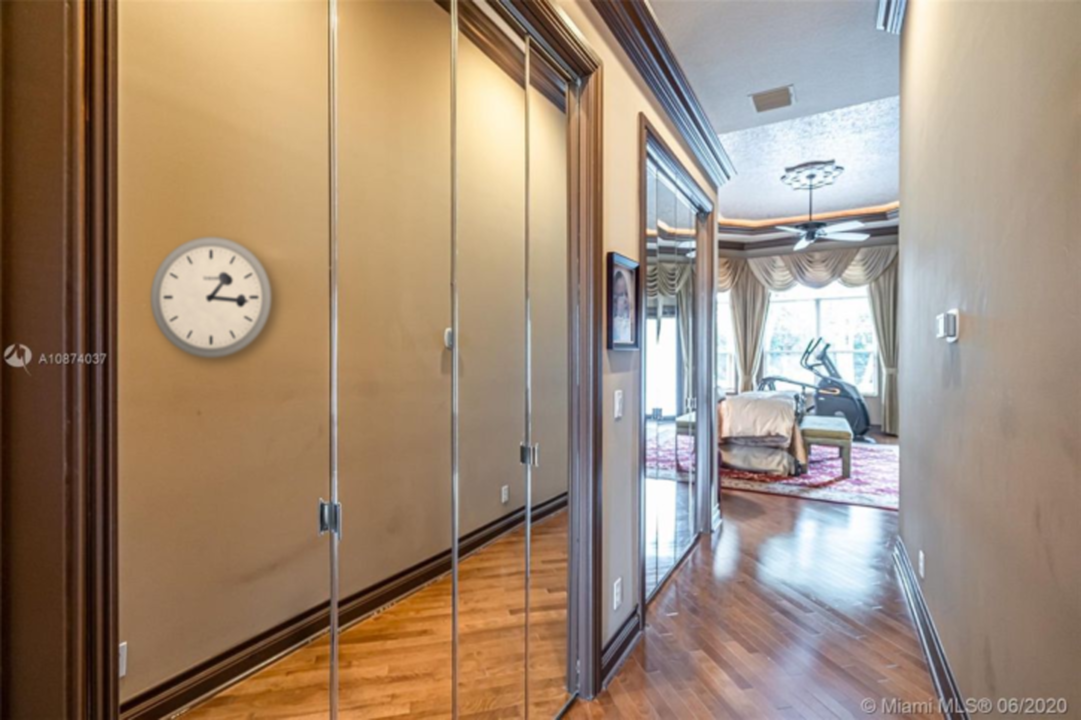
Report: 1:16
